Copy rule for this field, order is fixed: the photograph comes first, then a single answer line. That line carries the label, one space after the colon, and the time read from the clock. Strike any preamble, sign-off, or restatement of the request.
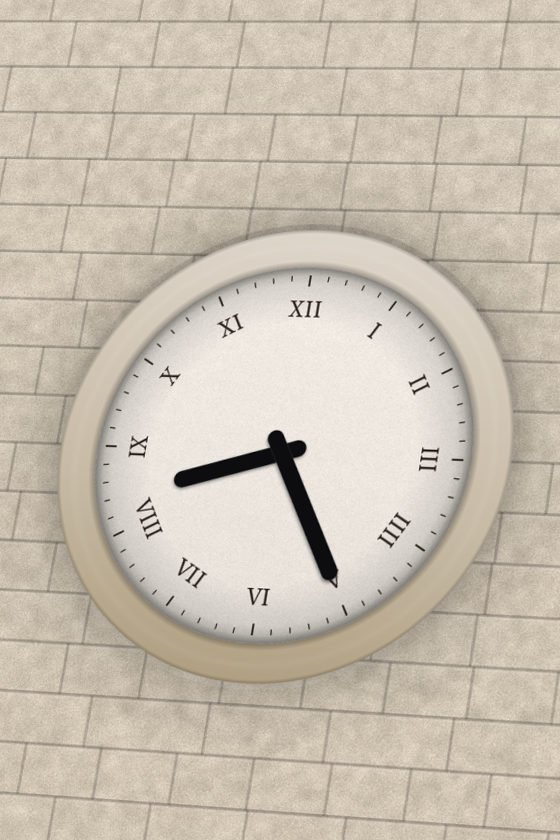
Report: 8:25
